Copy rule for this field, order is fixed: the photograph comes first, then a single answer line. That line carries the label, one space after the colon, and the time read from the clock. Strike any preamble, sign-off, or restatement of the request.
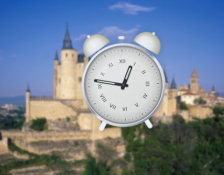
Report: 12:47
